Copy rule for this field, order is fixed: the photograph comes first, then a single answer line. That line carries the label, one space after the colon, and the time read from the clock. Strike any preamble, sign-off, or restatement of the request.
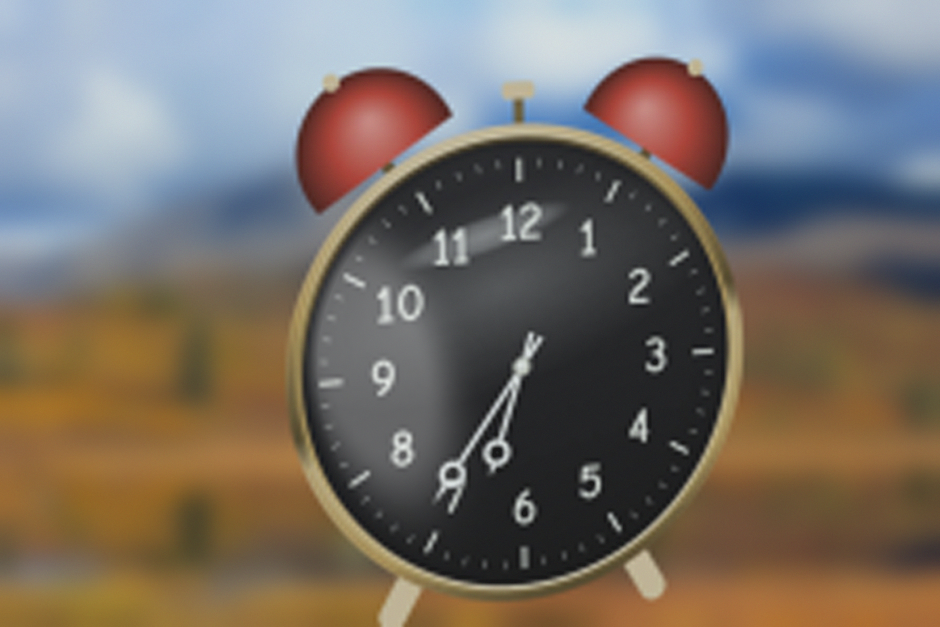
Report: 6:36
